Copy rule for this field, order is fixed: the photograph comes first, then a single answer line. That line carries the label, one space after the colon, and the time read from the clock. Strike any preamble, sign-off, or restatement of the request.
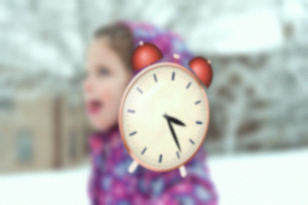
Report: 3:24
